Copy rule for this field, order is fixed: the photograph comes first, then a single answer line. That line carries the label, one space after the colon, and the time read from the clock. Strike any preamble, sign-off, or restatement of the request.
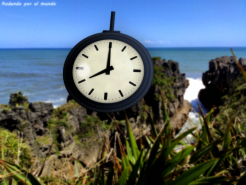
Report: 8:00
